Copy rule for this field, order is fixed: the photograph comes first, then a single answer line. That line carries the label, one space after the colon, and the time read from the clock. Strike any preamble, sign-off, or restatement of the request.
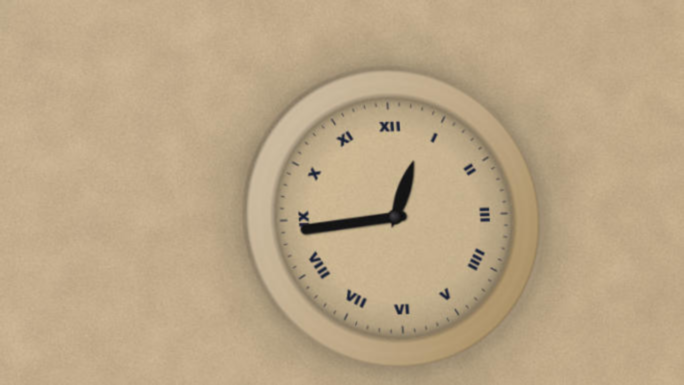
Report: 12:44
